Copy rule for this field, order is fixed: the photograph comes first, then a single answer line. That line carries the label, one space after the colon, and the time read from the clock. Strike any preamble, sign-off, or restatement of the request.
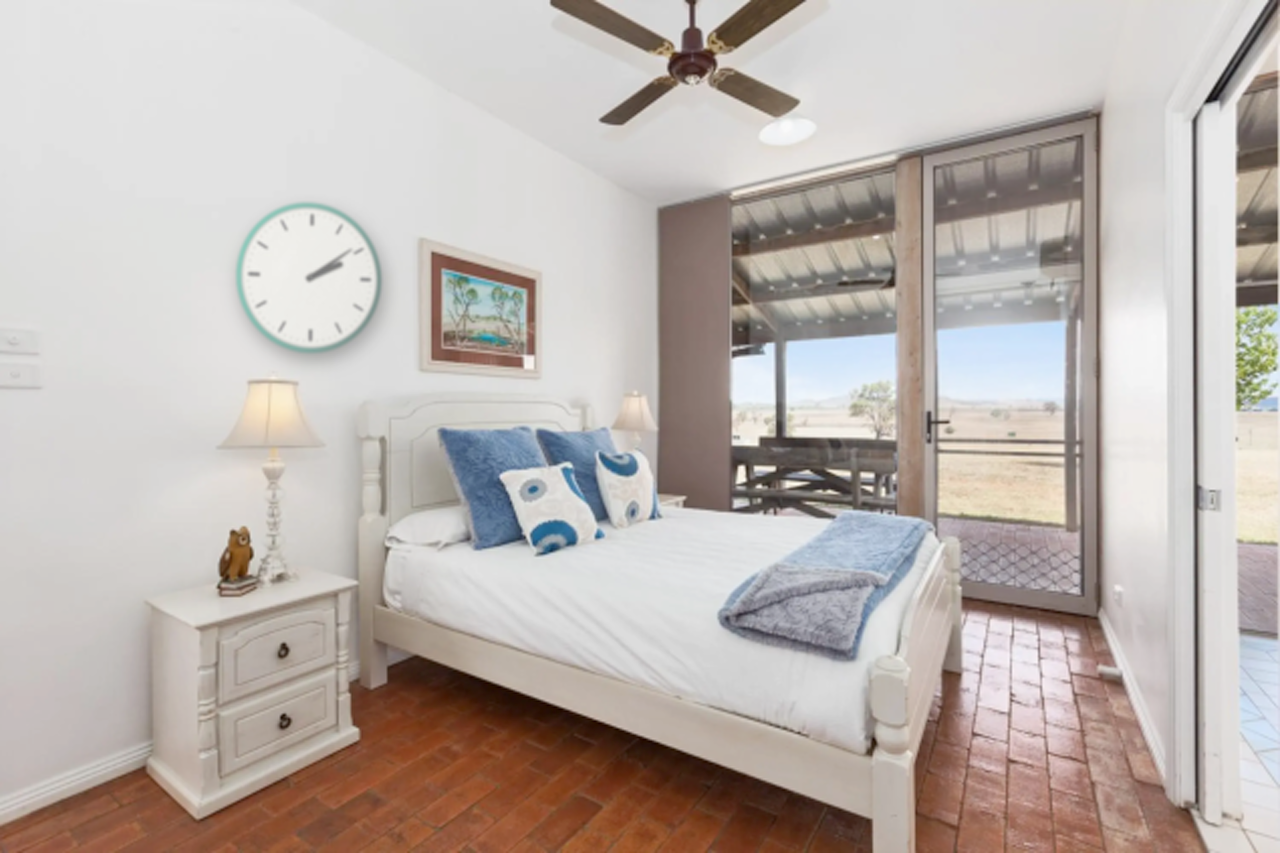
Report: 2:09
